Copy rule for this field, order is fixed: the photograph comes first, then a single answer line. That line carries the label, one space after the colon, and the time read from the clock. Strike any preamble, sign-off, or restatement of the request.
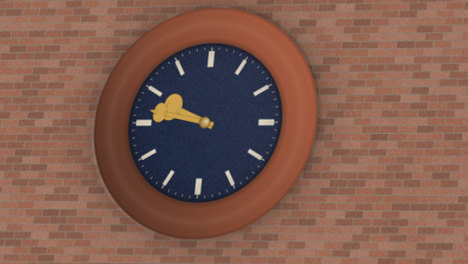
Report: 9:47
